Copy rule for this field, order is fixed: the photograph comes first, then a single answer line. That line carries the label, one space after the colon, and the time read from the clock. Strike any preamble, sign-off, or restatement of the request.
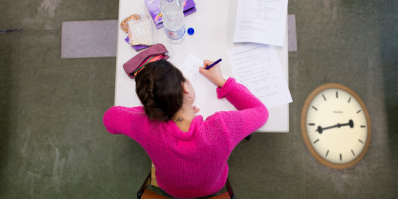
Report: 2:43
